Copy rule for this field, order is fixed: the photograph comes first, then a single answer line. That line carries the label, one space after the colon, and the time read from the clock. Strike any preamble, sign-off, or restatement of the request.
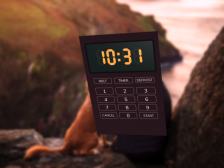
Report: 10:31
